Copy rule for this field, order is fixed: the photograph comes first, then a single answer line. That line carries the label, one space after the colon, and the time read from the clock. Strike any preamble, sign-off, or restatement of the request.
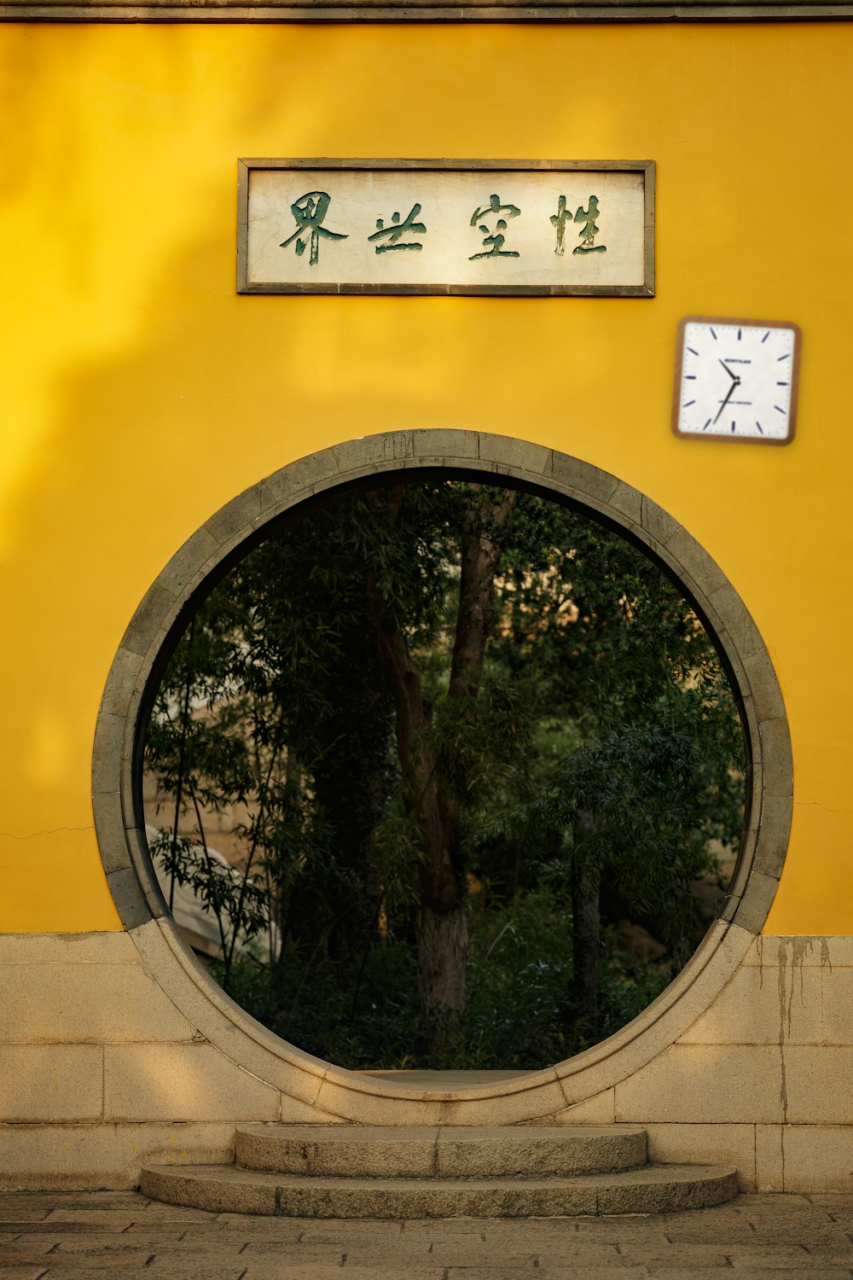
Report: 10:34
